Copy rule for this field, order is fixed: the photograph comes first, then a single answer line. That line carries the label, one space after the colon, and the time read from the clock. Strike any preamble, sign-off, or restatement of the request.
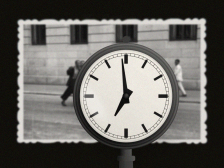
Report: 6:59
